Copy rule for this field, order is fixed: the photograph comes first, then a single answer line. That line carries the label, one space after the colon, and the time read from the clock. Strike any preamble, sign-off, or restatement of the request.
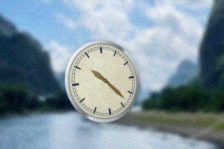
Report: 10:23
